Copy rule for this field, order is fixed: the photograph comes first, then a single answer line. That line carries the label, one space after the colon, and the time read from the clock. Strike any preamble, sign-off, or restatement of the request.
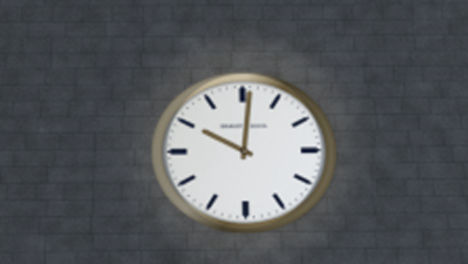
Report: 10:01
